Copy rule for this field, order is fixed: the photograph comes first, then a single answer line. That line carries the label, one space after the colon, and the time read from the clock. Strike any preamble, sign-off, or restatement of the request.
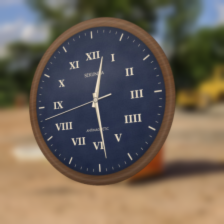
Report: 12:28:43
